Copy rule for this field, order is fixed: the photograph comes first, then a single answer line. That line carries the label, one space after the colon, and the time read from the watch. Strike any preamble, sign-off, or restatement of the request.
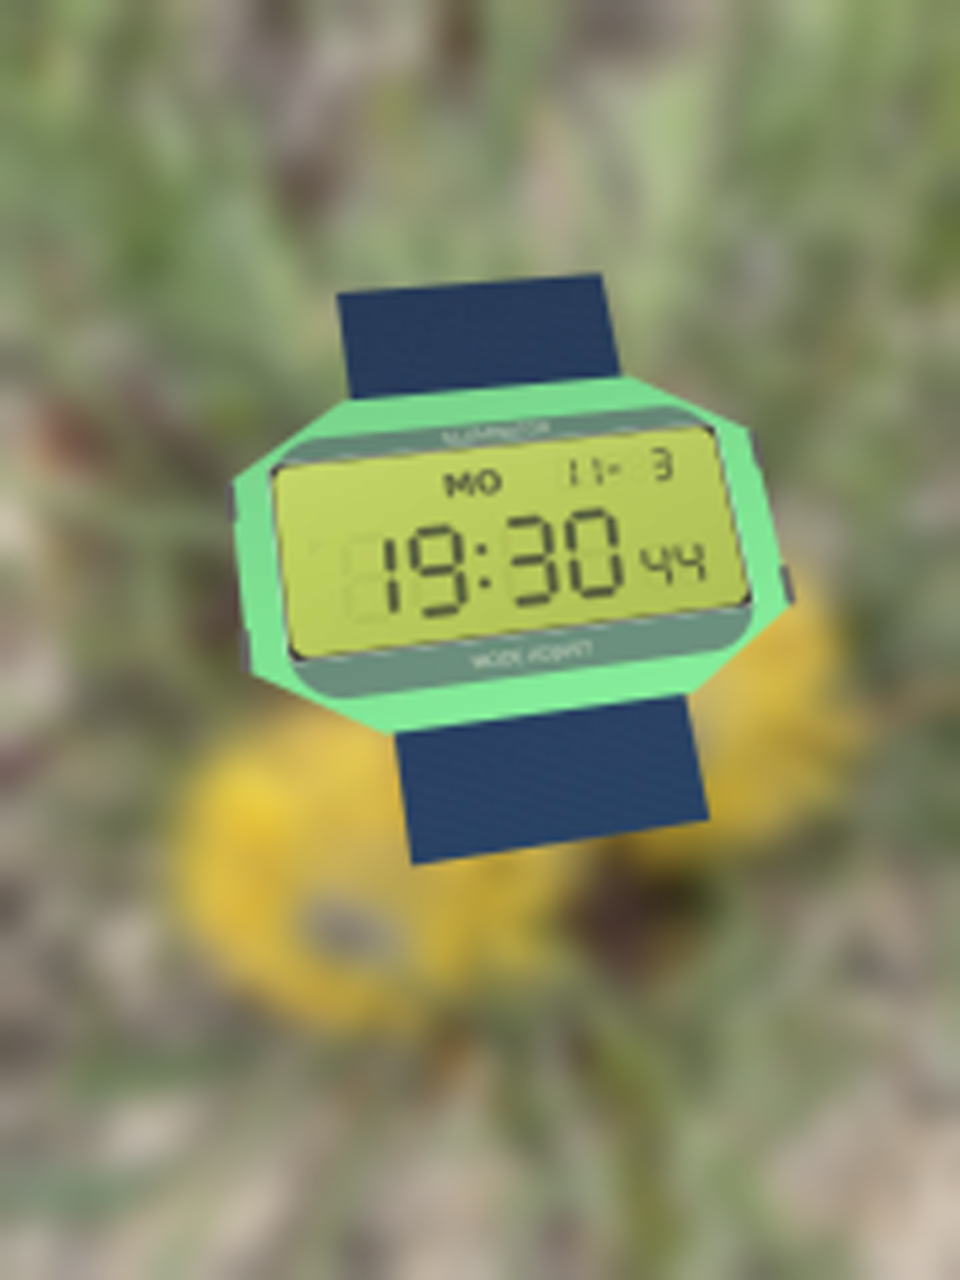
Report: 19:30:44
